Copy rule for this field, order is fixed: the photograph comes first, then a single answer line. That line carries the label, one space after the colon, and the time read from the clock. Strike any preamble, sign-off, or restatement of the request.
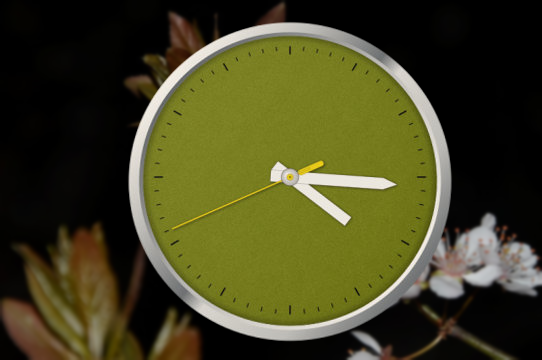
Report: 4:15:41
